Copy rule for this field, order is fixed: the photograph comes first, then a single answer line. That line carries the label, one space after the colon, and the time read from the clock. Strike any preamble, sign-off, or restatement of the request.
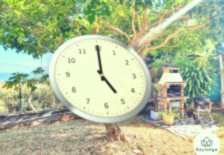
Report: 5:00
